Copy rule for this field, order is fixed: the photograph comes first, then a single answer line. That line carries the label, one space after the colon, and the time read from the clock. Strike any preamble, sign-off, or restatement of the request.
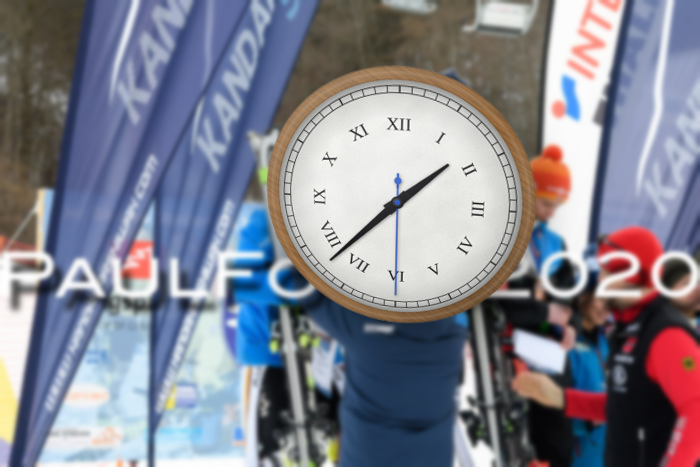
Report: 1:37:30
